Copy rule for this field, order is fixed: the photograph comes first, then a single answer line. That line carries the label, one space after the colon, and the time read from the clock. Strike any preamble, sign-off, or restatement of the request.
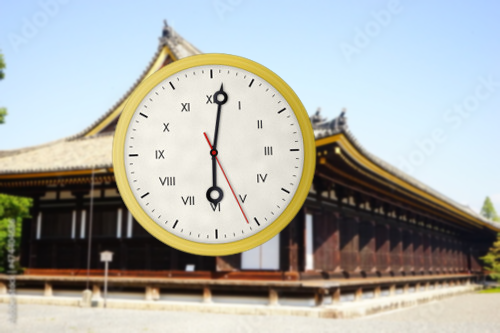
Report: 6:01:26
